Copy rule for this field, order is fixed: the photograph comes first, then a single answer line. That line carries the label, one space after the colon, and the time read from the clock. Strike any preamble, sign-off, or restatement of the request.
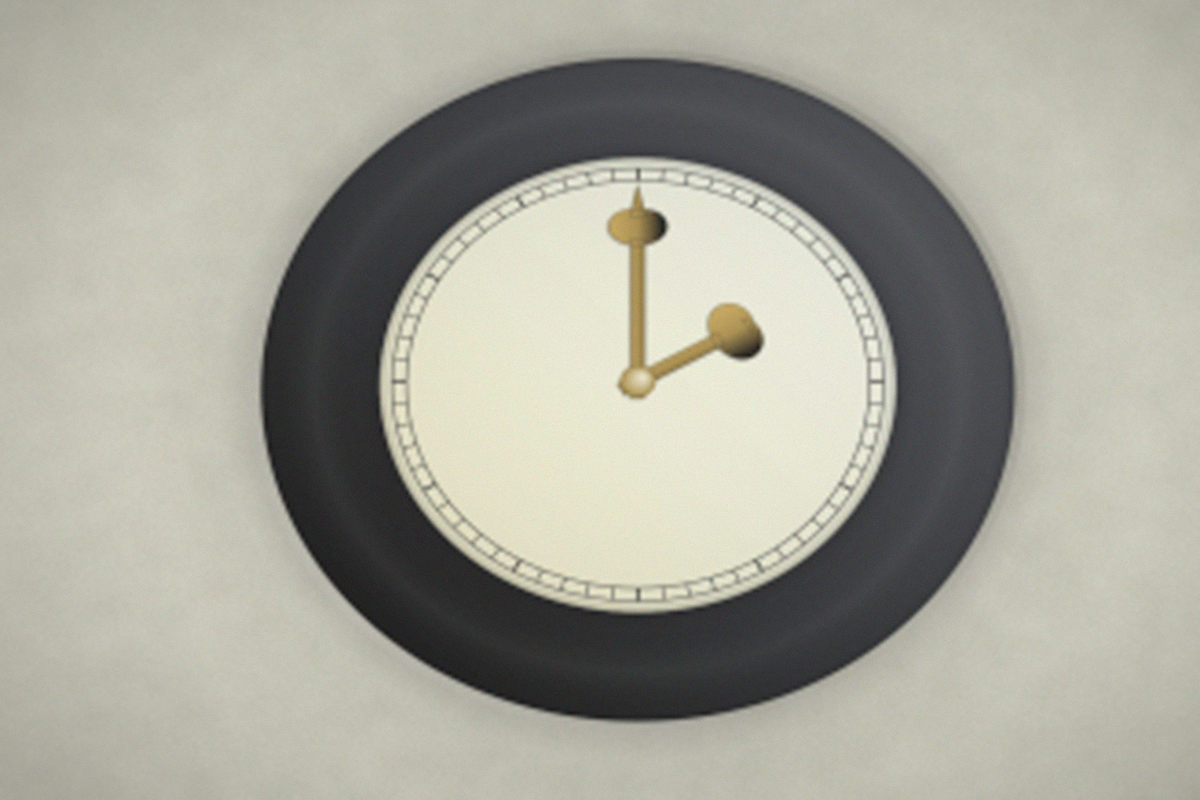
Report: 2:00
